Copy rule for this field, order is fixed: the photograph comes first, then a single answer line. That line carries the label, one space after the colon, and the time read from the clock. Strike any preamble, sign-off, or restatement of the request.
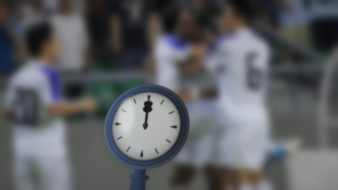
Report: 12:00
